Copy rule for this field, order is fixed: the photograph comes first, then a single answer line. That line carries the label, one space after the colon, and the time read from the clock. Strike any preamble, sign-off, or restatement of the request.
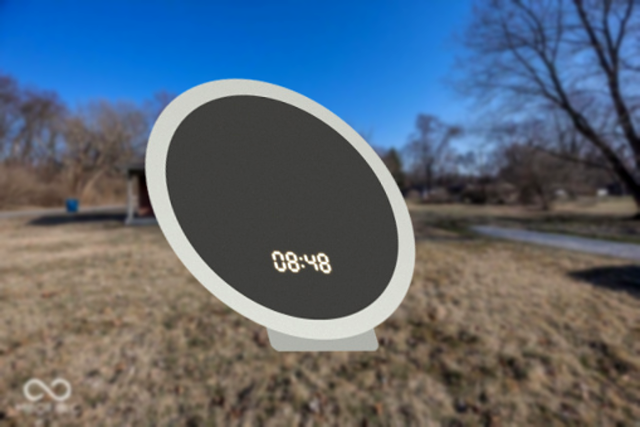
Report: 8:48
